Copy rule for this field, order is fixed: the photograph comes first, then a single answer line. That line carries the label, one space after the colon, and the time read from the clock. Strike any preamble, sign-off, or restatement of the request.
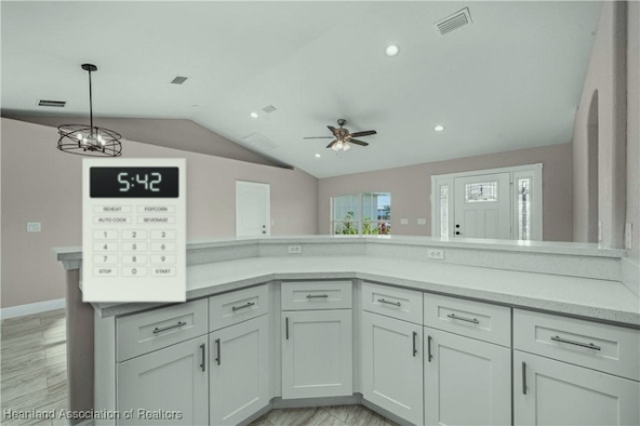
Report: 5:42
